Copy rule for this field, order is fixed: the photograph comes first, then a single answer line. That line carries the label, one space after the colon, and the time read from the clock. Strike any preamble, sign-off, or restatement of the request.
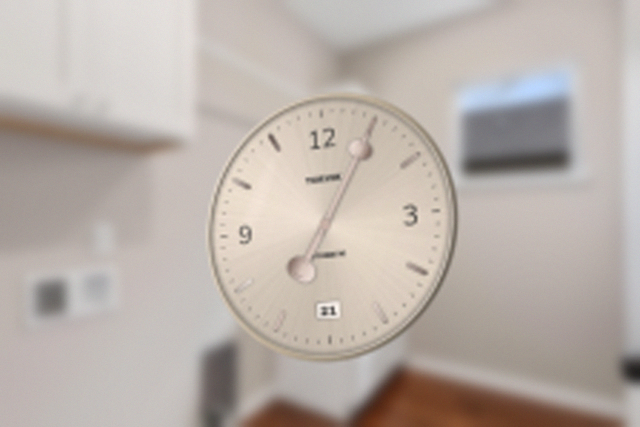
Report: 7:05
